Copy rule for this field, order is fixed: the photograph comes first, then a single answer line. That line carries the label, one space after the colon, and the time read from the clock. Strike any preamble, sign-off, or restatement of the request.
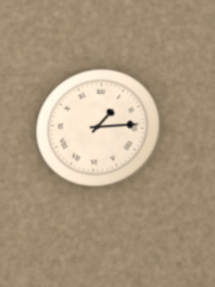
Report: 1:14
